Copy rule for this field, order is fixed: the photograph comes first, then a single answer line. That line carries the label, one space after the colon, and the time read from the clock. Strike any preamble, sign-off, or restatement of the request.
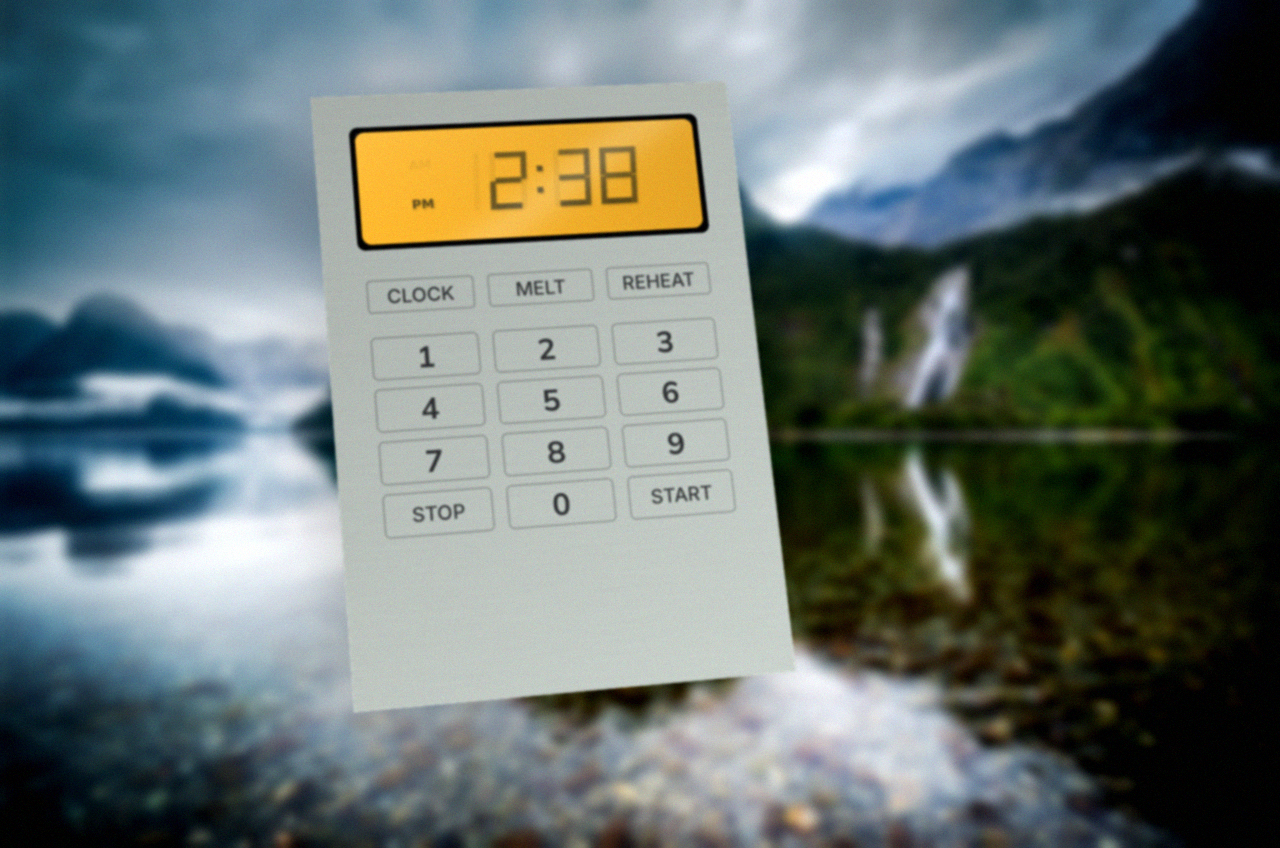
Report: 2:38
